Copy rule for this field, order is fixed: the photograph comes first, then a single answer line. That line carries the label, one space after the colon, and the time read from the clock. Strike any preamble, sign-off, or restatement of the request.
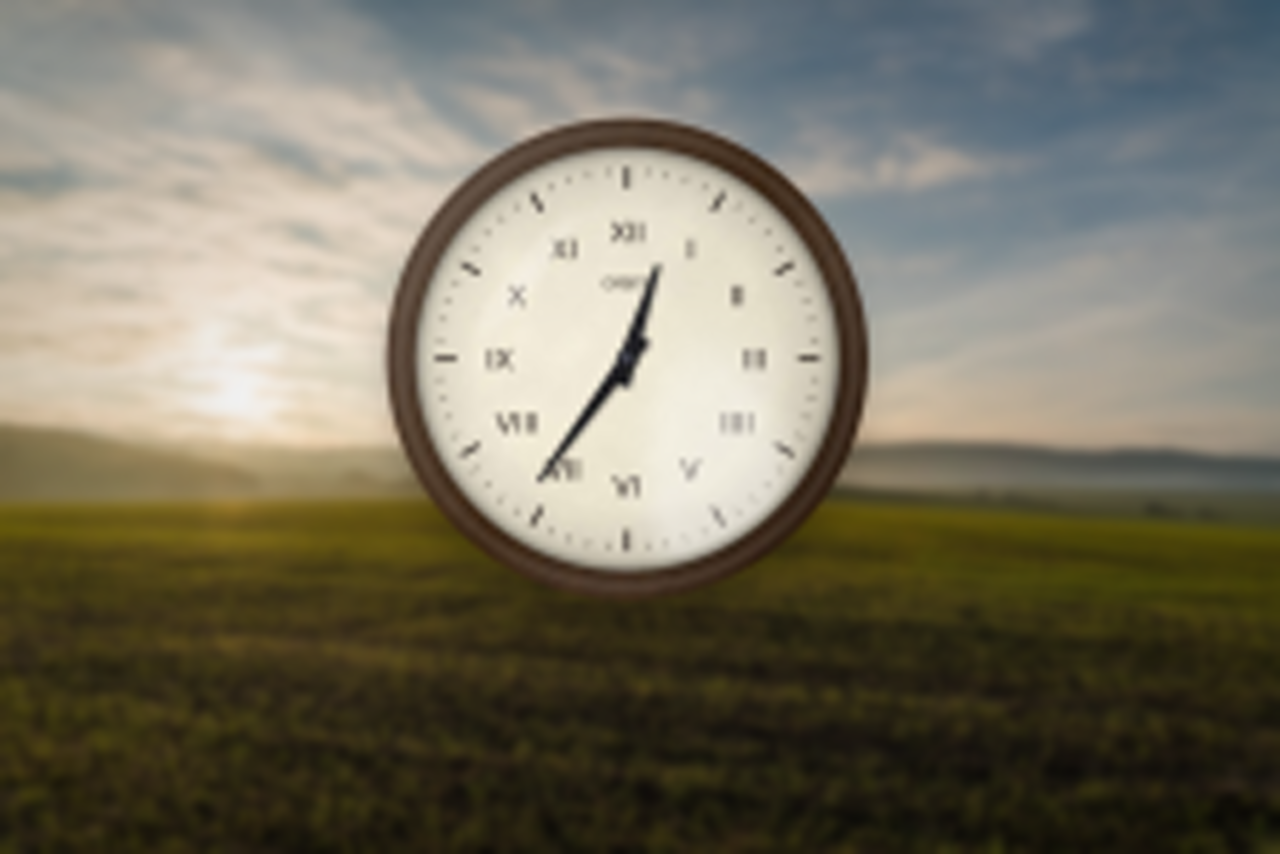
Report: 12:36
